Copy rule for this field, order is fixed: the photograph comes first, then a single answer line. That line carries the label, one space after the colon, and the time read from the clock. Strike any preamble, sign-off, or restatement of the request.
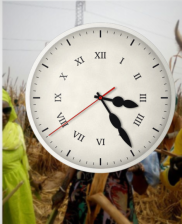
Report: 3:24:39
